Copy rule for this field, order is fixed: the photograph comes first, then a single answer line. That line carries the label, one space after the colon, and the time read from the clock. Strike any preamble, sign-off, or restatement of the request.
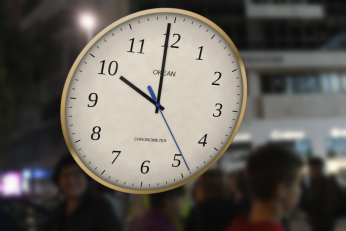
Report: 9:59:24
